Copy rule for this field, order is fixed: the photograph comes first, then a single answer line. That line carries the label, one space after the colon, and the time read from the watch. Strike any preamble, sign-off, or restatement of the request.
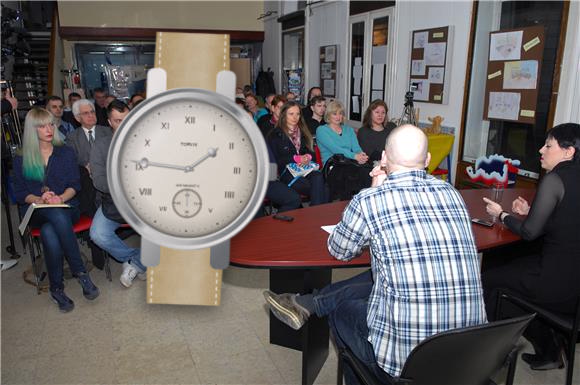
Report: 1:46
